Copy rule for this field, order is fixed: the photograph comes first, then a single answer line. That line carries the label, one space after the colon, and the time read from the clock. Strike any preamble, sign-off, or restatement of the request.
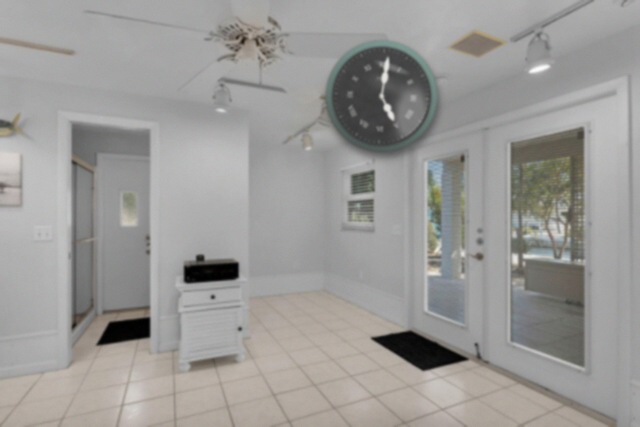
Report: 5:01
